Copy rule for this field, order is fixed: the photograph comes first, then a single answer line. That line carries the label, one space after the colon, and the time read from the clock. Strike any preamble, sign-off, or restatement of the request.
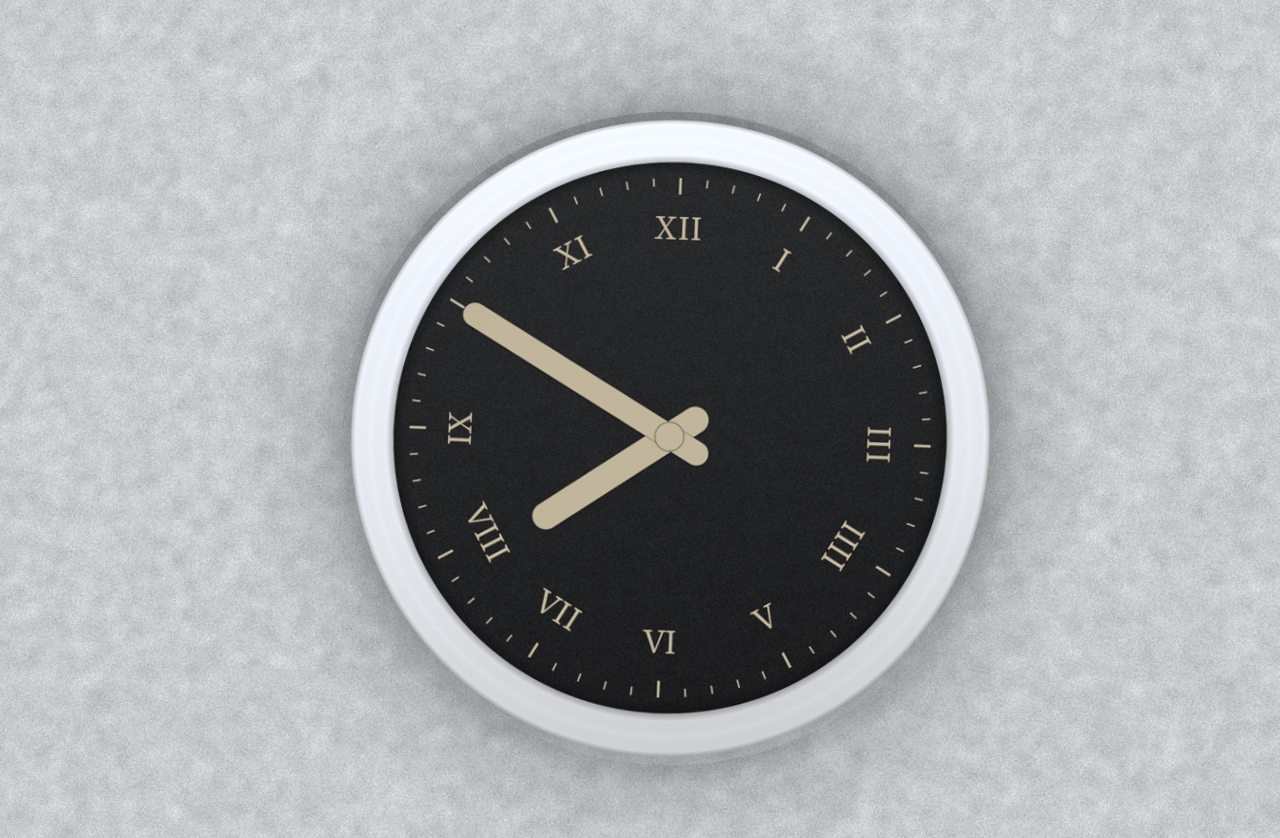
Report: 7:50
